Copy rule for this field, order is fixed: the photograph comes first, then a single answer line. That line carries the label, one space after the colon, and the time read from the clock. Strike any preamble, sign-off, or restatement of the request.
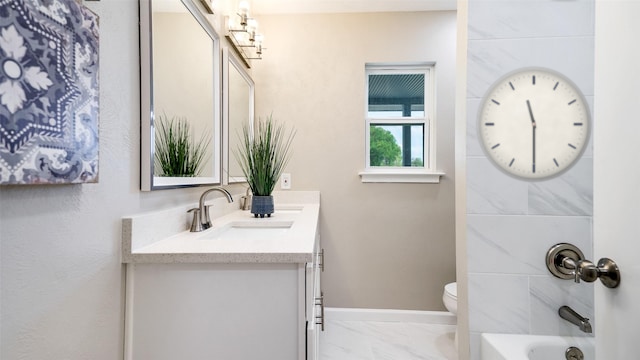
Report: 11:30
